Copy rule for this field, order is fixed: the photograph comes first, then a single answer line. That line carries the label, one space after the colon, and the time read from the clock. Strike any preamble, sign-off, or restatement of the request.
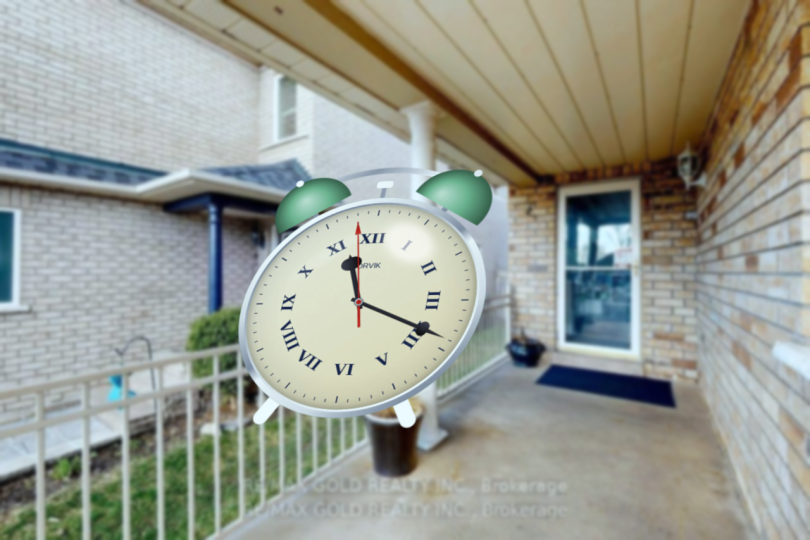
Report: 11:18:58
